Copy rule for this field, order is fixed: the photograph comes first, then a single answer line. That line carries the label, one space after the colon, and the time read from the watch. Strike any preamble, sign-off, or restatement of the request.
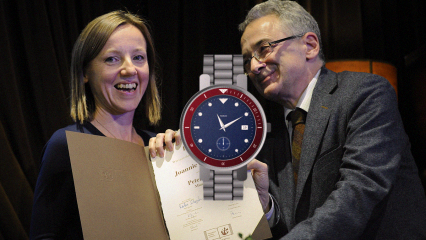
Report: 11:10
